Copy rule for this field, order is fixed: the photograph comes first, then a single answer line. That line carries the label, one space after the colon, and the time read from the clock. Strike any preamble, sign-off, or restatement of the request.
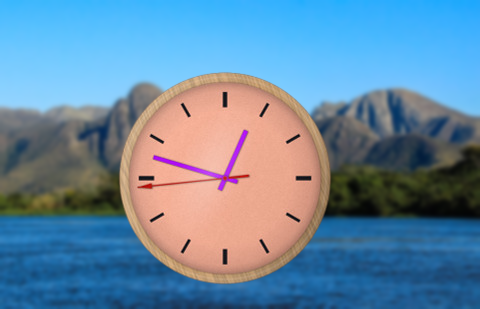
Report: 12:47:44
